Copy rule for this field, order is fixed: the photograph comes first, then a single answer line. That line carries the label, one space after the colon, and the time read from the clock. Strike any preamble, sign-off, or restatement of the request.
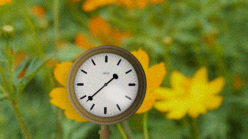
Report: 1:38
